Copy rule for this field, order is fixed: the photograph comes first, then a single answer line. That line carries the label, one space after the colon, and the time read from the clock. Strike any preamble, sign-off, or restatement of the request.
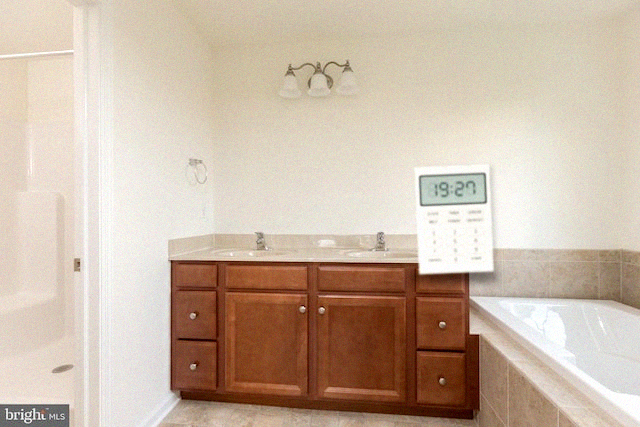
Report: 19:27
